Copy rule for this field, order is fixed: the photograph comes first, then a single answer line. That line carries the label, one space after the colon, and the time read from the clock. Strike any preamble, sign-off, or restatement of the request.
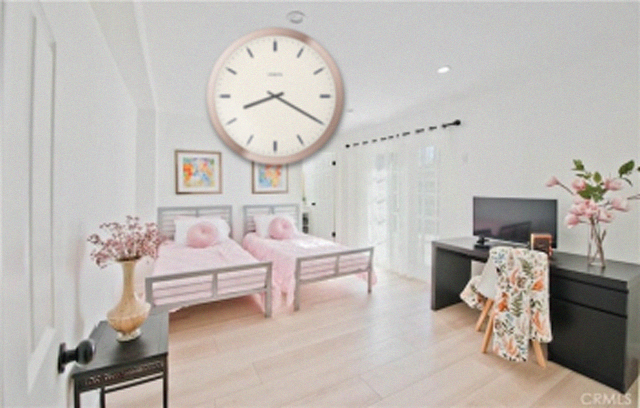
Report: 8:20
